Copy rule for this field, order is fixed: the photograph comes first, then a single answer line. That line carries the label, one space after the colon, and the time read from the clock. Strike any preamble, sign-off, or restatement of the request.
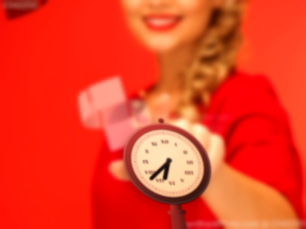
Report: 6:38
